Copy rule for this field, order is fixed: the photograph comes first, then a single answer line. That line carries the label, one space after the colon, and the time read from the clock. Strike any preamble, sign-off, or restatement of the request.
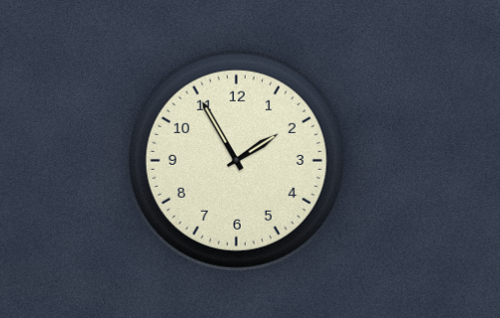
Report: 1:55
